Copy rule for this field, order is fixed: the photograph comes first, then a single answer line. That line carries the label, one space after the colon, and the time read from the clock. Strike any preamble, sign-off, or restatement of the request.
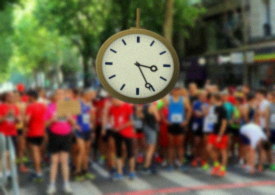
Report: 3:26
